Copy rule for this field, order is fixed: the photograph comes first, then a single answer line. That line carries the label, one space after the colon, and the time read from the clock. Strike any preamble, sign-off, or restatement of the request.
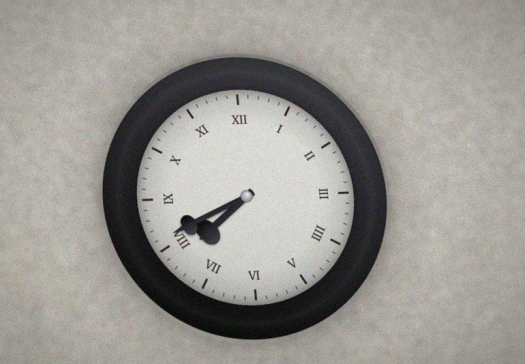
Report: 7:41
